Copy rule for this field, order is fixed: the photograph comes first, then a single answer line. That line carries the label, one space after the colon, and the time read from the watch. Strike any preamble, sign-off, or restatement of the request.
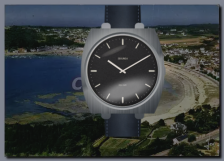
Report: 10:10
